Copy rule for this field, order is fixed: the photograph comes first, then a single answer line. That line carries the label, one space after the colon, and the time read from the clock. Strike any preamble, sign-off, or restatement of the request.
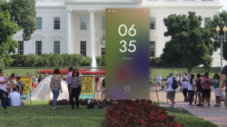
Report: 6:35
